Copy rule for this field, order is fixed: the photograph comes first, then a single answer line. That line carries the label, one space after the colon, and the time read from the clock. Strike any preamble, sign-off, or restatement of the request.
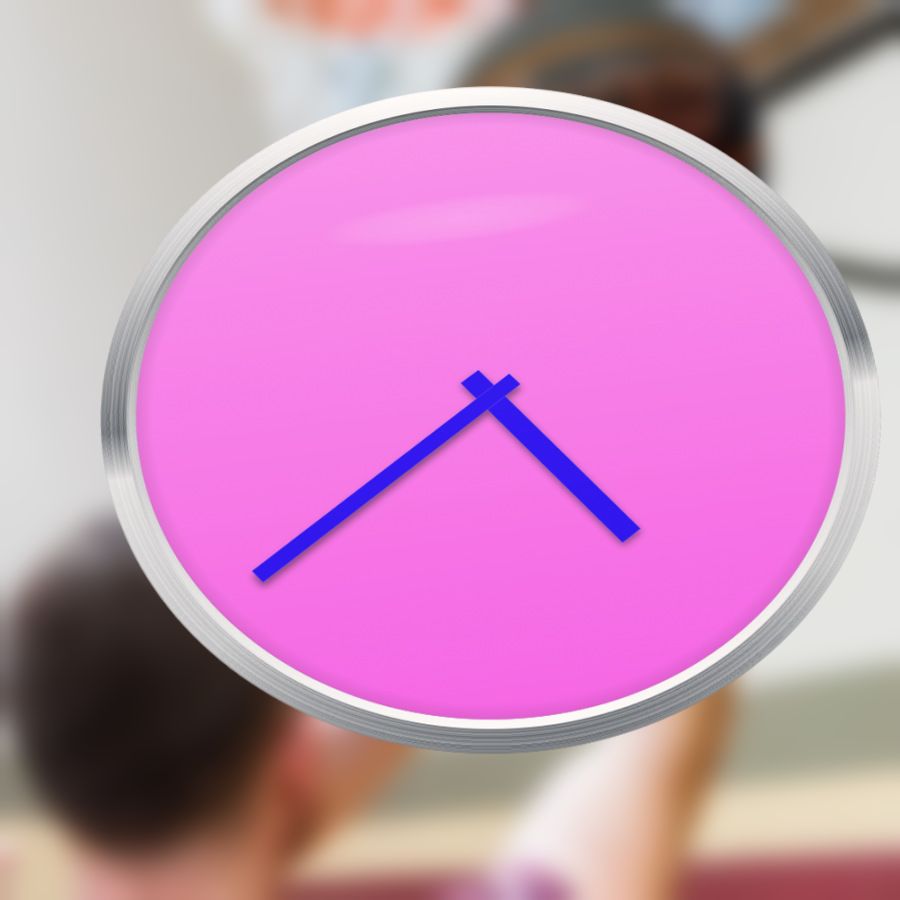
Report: 4:38
